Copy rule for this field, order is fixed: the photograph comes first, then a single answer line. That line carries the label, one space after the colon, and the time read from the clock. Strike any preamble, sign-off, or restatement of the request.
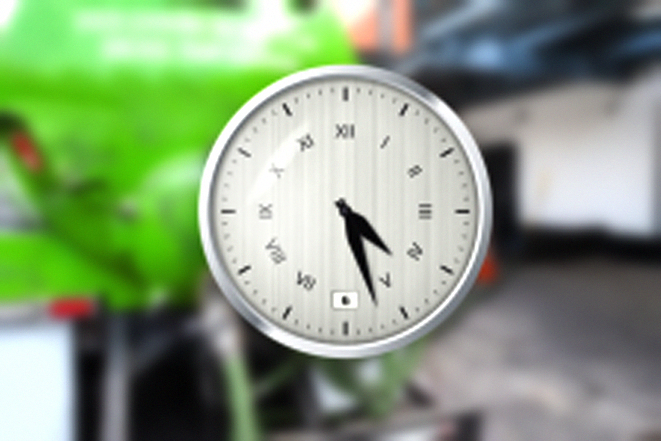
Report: 4:27
